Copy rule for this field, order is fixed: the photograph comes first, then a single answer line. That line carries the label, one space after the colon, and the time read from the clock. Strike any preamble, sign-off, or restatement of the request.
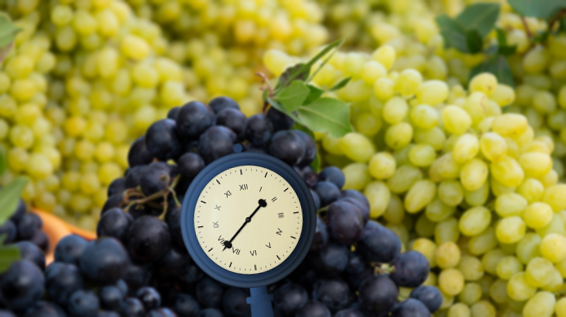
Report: 1:38
